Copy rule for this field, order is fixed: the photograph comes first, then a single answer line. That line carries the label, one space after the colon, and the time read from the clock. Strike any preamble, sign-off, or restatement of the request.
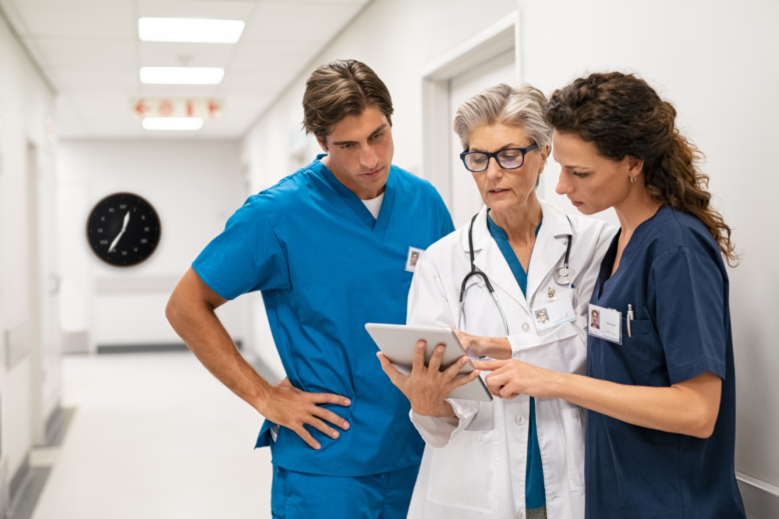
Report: 12:36
